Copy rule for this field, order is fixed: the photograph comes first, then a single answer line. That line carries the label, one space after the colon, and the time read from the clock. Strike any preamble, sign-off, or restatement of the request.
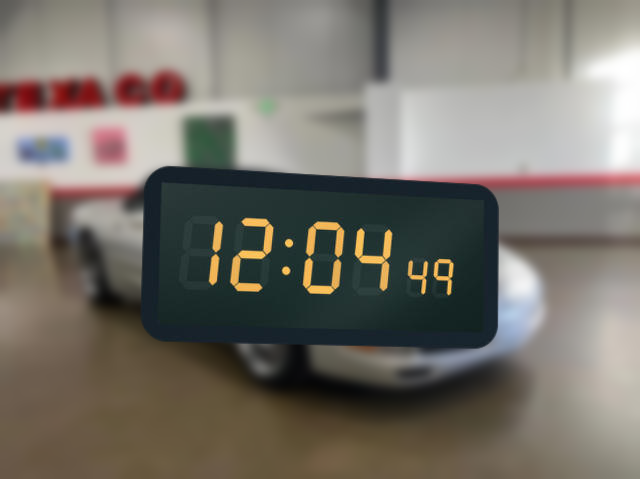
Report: 12:04:49
